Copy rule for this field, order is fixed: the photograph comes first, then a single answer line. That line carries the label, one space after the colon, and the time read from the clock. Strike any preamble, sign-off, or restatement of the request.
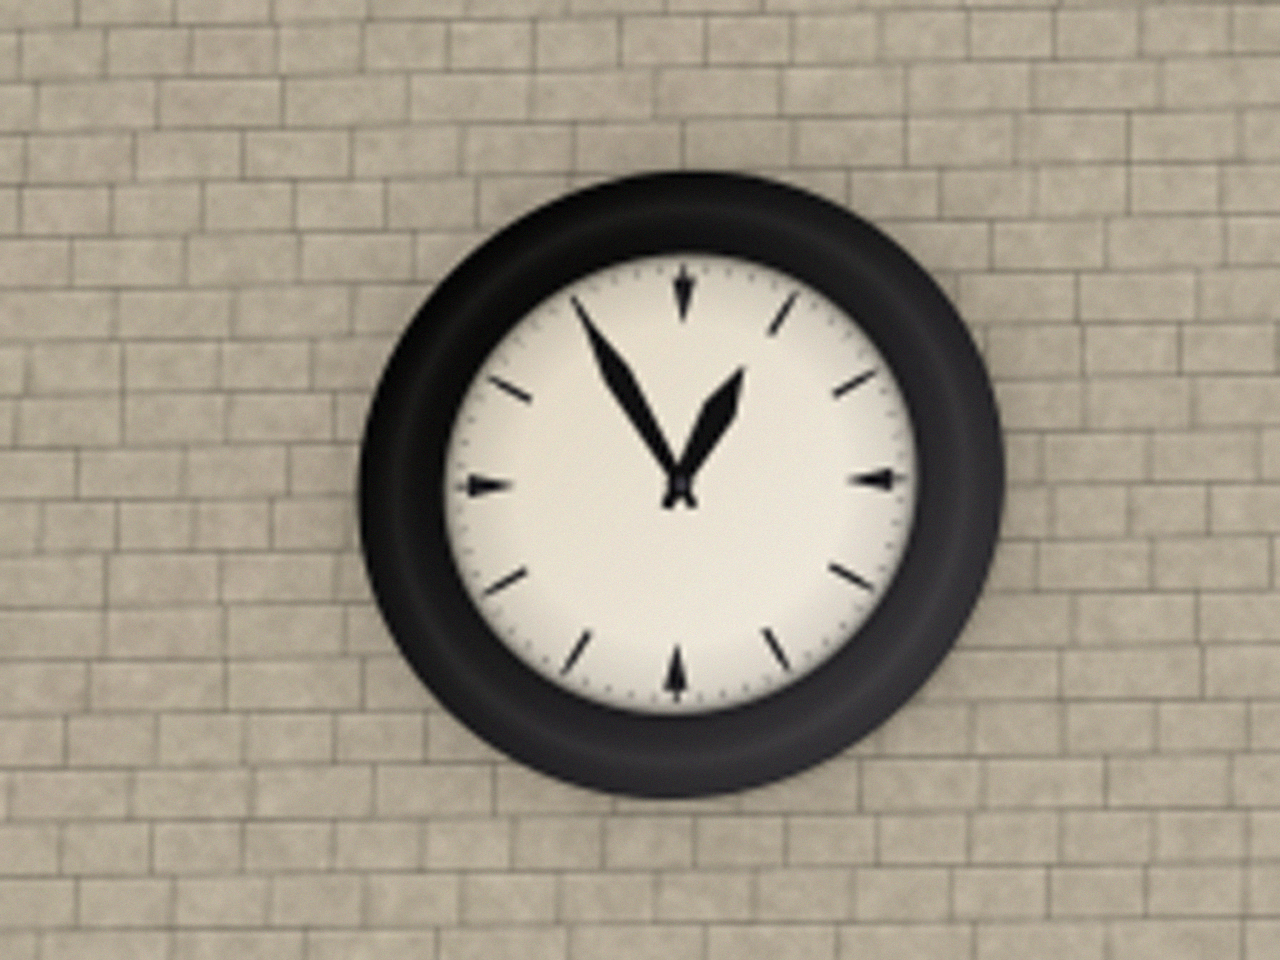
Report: 12:55
